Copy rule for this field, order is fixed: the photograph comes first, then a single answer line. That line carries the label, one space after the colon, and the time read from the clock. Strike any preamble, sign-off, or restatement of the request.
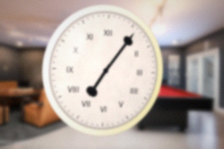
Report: 7:06
